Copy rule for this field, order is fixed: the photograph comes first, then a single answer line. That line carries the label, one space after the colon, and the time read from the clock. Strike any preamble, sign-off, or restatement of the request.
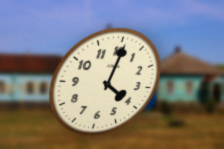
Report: 4:01
